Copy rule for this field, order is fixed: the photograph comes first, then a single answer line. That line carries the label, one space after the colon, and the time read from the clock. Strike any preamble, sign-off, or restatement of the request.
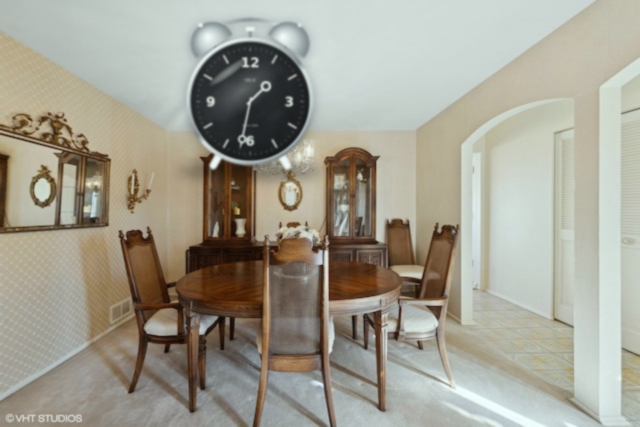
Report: 1:32
